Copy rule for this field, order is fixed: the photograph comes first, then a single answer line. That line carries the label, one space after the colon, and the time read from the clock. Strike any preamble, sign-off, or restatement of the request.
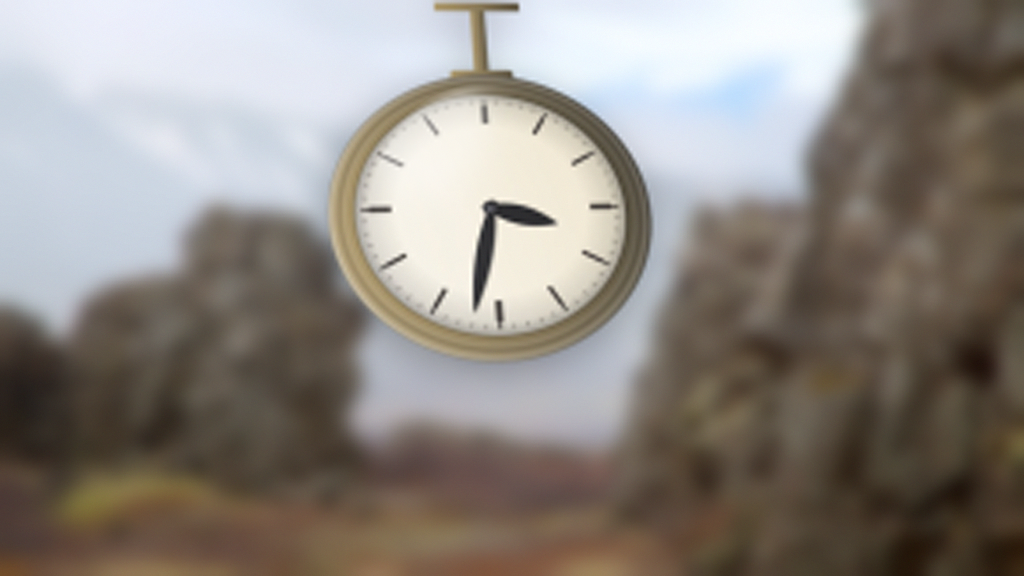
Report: 3:32
